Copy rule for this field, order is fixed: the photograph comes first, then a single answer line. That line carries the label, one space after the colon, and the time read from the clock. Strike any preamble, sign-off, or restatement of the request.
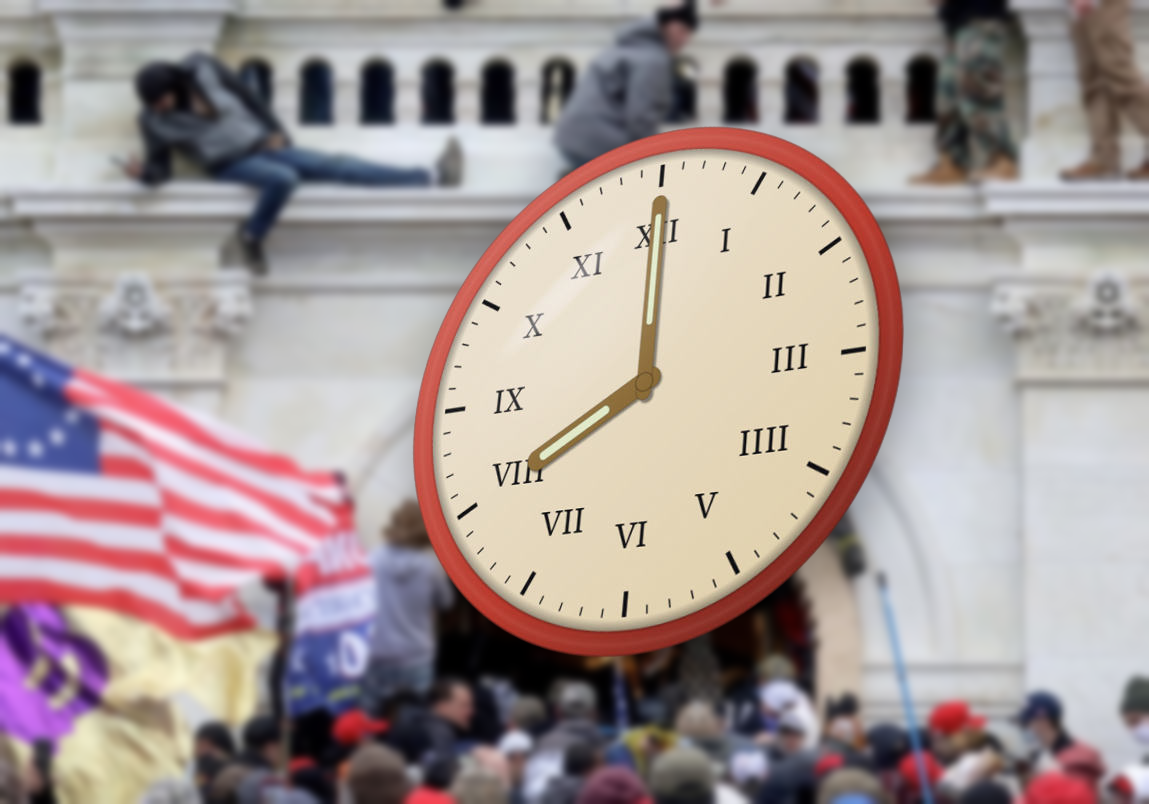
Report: 8:00
